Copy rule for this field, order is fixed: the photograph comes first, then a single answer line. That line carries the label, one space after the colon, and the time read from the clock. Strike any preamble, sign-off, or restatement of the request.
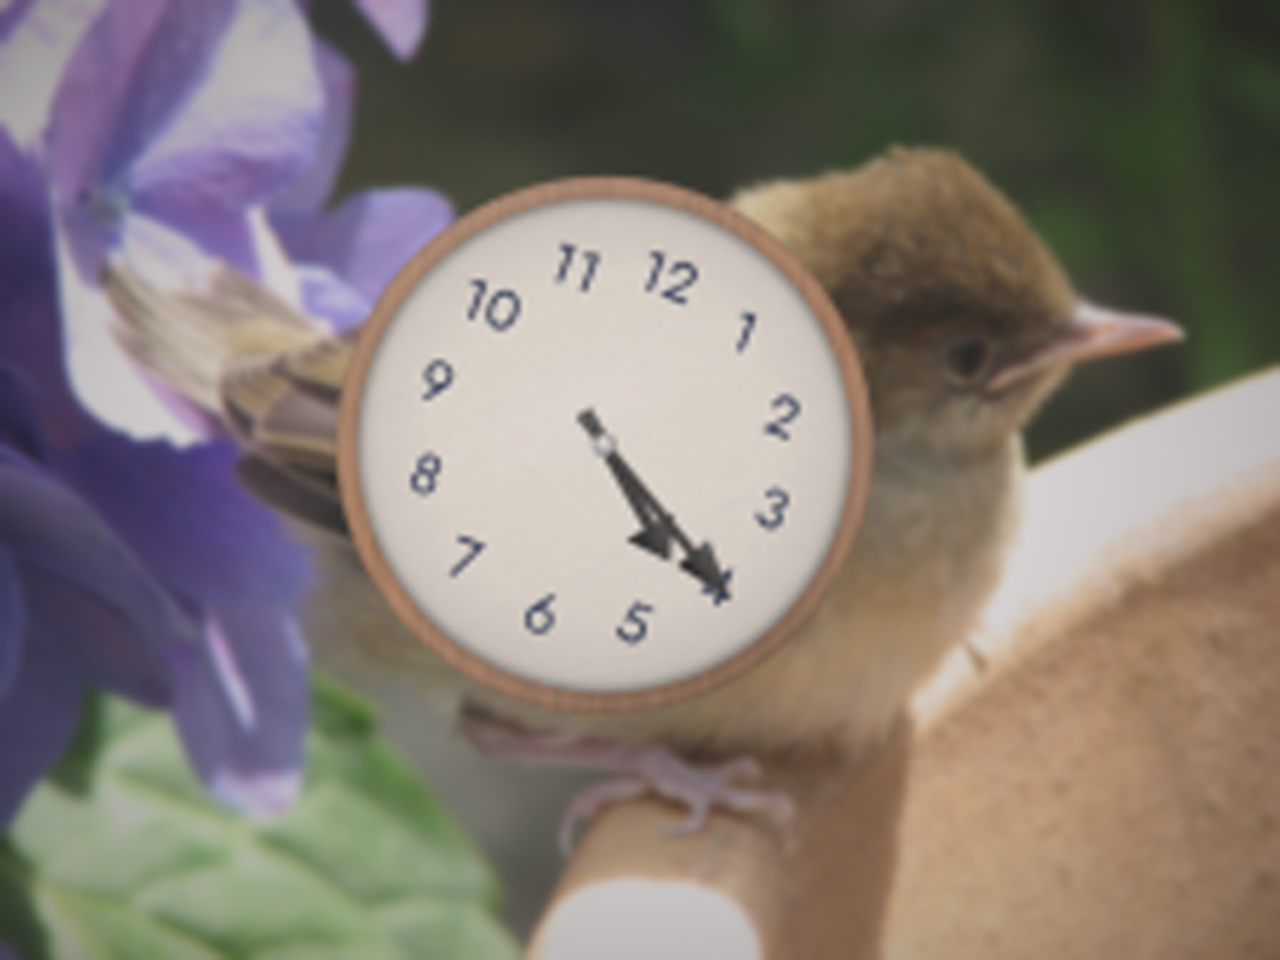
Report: 4:20
